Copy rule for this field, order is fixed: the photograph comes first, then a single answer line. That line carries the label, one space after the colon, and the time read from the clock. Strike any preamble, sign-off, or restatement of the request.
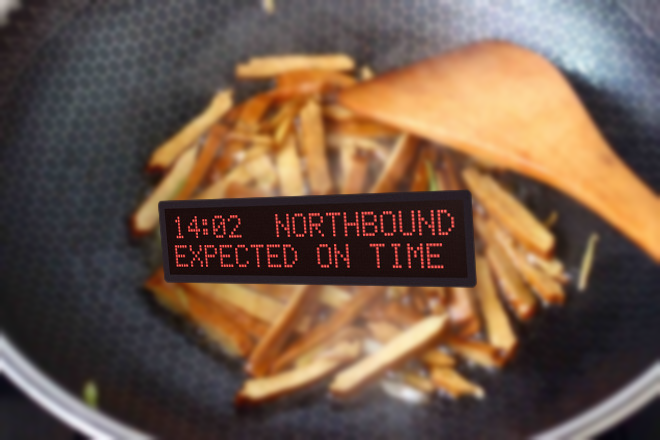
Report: 14:02
